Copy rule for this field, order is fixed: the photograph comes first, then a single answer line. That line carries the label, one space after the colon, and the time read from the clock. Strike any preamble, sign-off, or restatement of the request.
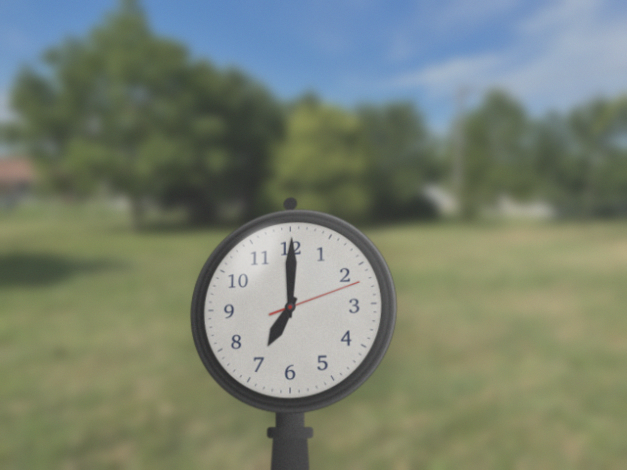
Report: 7:00:12
